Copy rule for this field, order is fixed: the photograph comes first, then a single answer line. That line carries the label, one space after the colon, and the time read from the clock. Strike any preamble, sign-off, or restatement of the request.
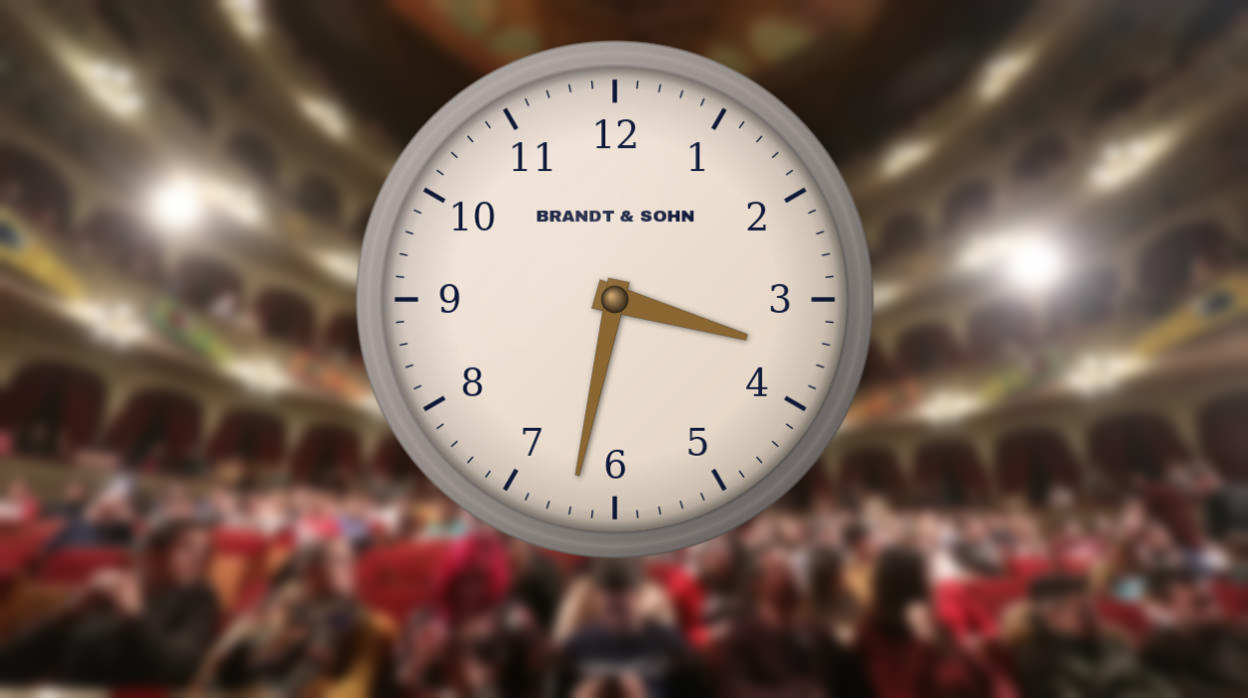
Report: 3:32
